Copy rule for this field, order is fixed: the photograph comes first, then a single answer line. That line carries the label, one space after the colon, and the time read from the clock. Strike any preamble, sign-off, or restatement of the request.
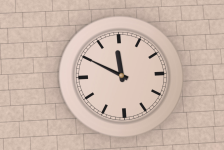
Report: 11:50
